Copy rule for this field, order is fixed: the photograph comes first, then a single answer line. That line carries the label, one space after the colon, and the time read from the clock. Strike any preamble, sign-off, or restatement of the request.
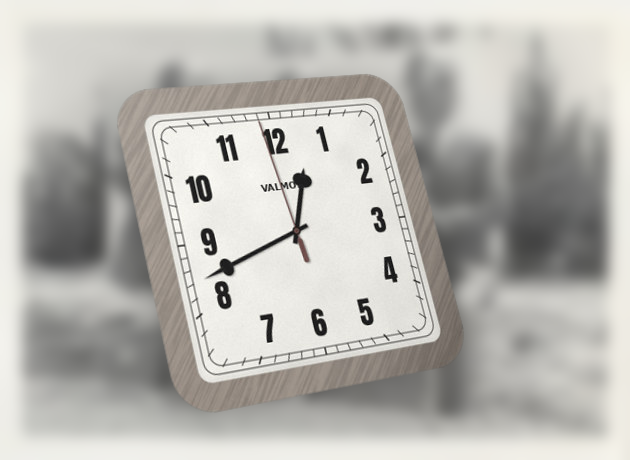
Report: 12:41:59
